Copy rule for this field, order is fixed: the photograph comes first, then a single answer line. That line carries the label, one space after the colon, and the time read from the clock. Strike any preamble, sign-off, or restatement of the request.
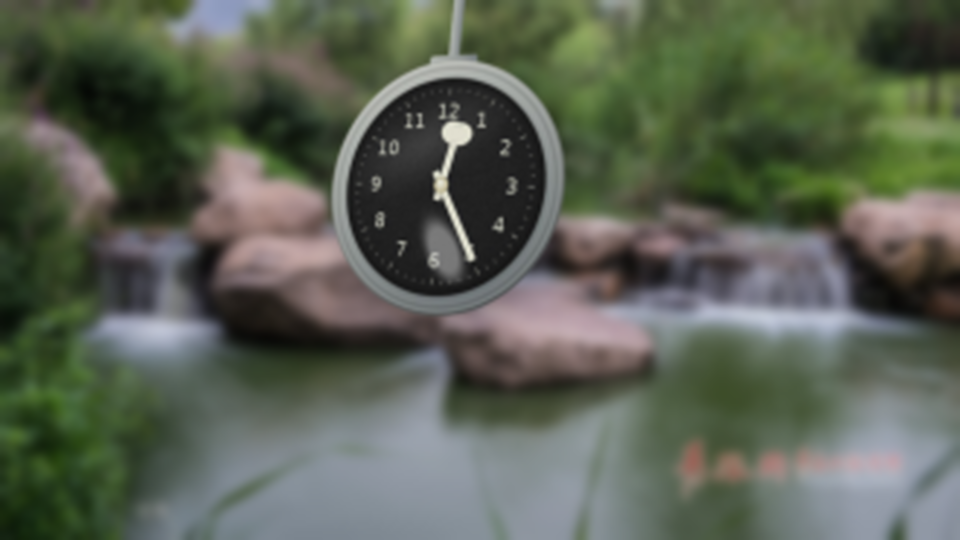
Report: 12:25
